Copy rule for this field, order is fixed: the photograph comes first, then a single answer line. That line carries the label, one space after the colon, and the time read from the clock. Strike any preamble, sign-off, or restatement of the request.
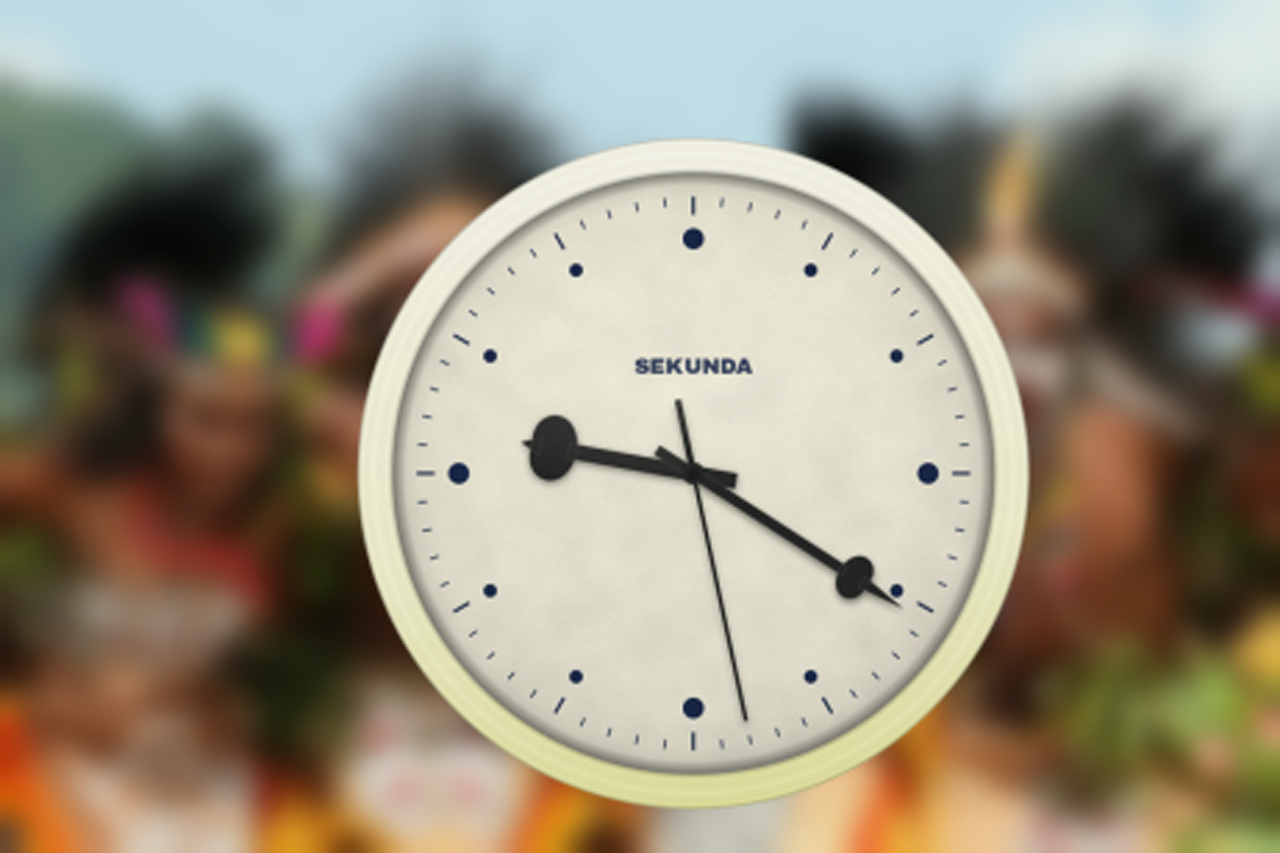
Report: 9:20:28
